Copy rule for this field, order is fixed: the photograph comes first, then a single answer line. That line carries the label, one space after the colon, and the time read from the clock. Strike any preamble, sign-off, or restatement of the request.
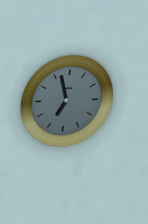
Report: 6:57
